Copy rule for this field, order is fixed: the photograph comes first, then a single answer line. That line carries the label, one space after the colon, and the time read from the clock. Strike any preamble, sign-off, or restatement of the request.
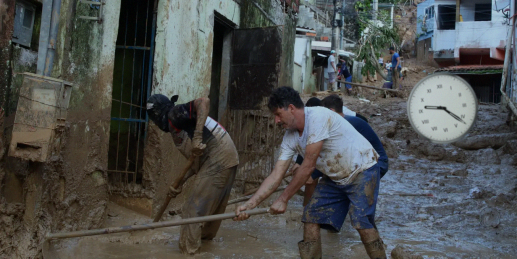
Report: 9:22
